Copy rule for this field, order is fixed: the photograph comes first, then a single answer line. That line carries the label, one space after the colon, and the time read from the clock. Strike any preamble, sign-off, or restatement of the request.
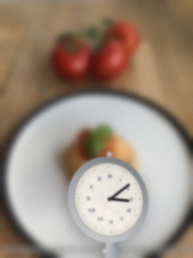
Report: 3:09
